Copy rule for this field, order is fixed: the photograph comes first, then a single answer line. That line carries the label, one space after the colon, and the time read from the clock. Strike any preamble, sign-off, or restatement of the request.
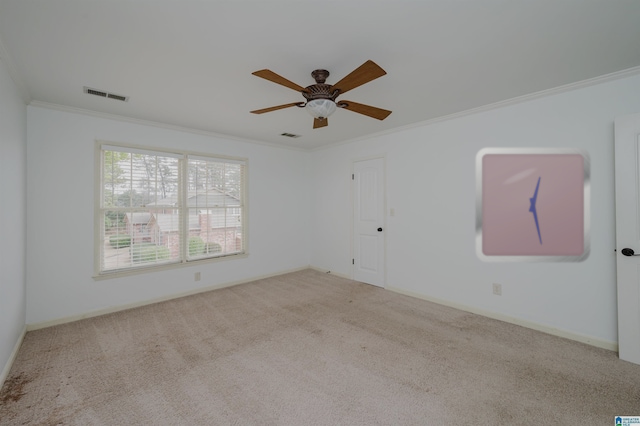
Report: 12:28
